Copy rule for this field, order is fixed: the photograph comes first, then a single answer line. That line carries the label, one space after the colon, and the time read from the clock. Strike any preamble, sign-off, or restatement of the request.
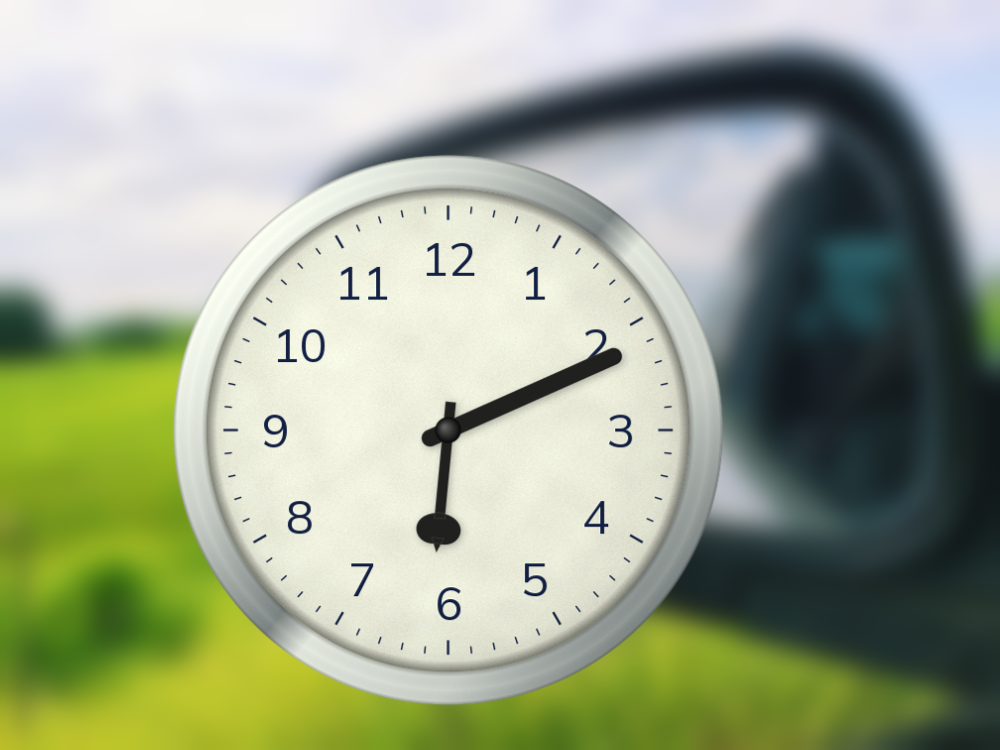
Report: 6:11
